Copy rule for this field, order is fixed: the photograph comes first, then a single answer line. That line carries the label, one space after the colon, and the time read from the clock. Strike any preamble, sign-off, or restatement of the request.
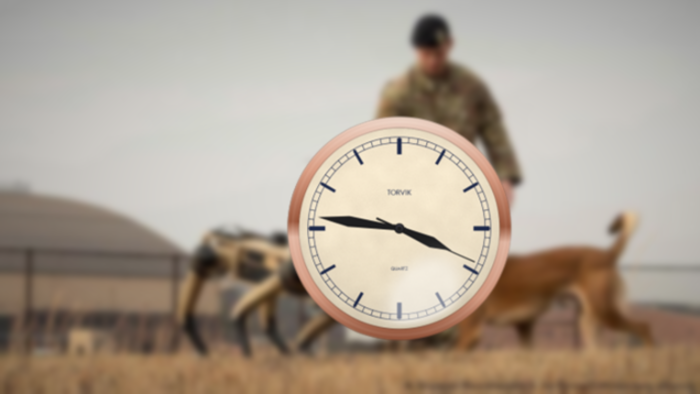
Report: 3:46:19
